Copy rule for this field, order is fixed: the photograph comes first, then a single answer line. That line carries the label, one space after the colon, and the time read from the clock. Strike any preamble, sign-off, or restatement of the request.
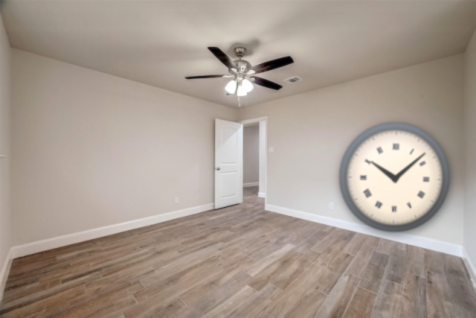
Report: 10:08
